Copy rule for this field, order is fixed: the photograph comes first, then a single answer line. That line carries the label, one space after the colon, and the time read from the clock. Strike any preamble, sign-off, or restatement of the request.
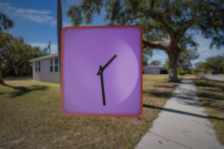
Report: 1:29
